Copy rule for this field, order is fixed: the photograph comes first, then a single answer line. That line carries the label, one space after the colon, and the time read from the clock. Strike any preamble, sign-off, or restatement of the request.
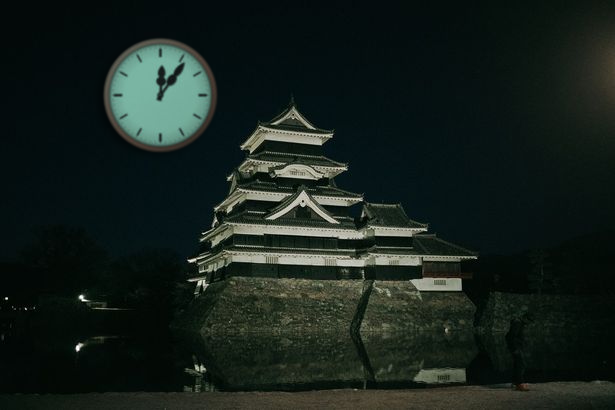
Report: 12:06
